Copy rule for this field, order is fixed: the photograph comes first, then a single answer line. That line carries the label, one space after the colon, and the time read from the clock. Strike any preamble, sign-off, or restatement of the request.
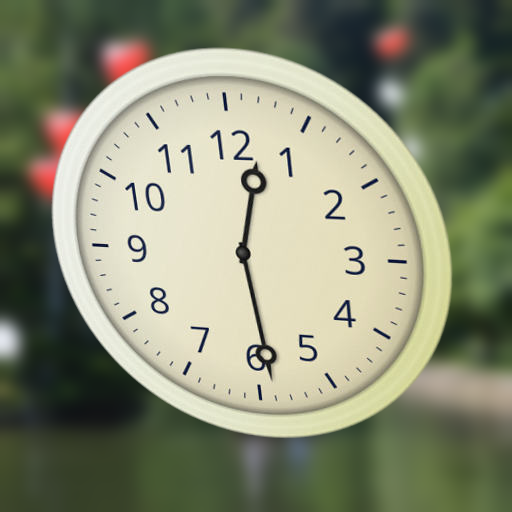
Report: 12:29
